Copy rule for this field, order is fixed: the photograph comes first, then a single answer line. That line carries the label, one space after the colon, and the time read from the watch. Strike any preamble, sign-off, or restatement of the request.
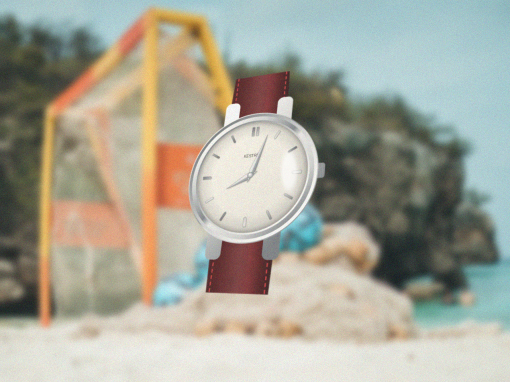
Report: 8:03
